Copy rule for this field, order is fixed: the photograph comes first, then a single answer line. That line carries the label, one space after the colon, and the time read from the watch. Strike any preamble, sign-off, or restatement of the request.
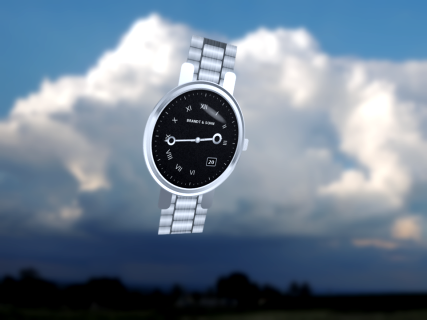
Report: 2:44
